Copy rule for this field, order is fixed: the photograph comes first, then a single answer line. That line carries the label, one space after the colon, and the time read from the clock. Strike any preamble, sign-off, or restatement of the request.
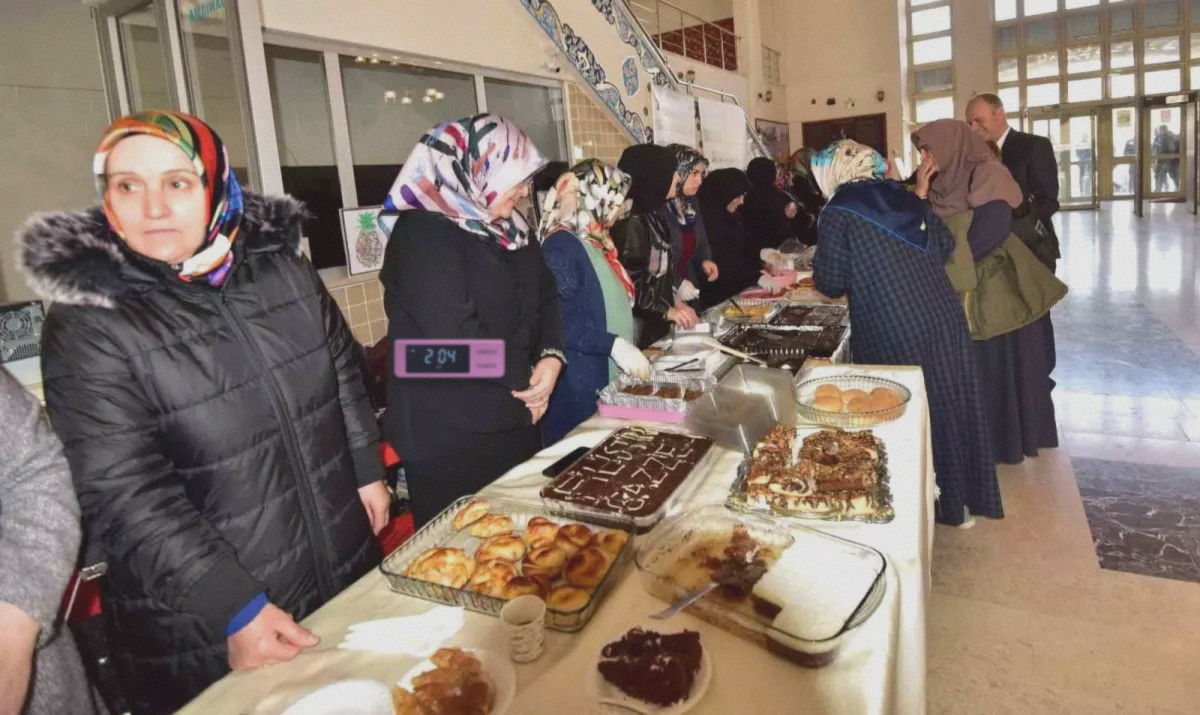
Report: 2:04
